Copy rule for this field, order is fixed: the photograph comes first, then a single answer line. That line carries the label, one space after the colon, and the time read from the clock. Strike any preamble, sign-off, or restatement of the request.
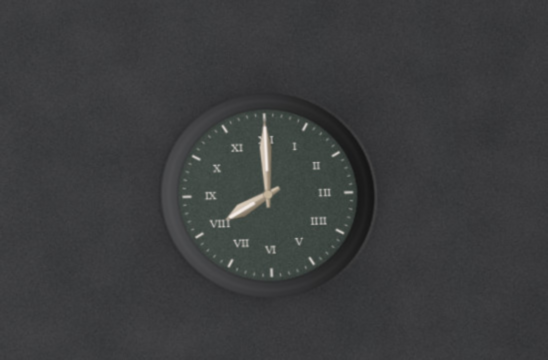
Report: 8:00
